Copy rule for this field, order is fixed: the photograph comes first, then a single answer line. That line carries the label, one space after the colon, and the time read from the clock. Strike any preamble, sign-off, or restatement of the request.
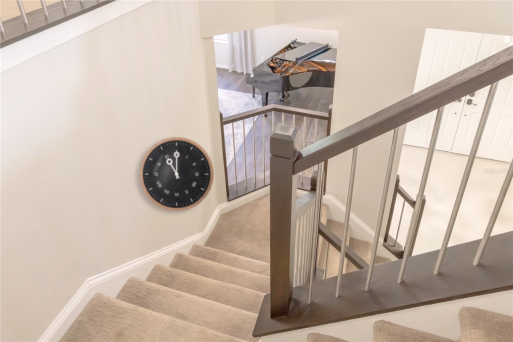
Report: 11:00
